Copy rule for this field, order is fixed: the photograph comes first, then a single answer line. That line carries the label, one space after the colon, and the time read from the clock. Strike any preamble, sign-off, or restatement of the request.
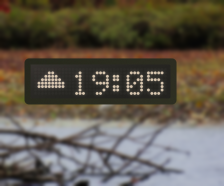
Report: 19:05
